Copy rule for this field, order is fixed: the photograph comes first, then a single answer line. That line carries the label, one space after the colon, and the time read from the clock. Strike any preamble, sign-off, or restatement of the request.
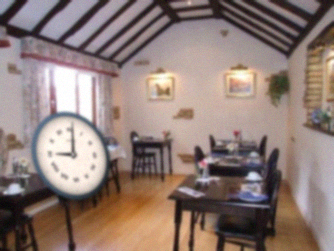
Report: 9:01
